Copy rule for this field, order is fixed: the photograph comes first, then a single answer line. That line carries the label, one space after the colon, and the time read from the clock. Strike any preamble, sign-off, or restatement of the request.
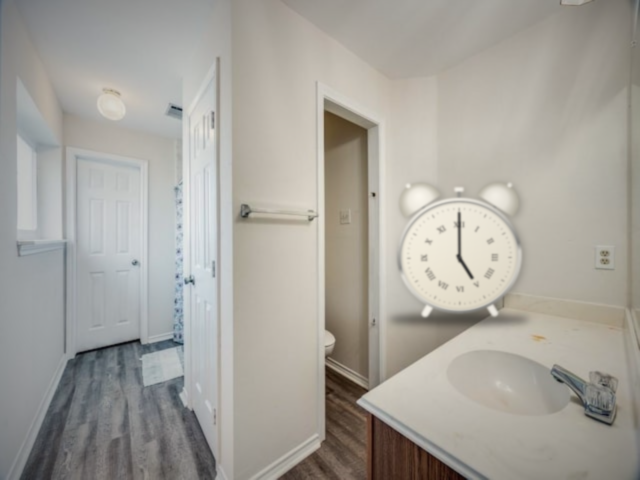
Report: 5:00
